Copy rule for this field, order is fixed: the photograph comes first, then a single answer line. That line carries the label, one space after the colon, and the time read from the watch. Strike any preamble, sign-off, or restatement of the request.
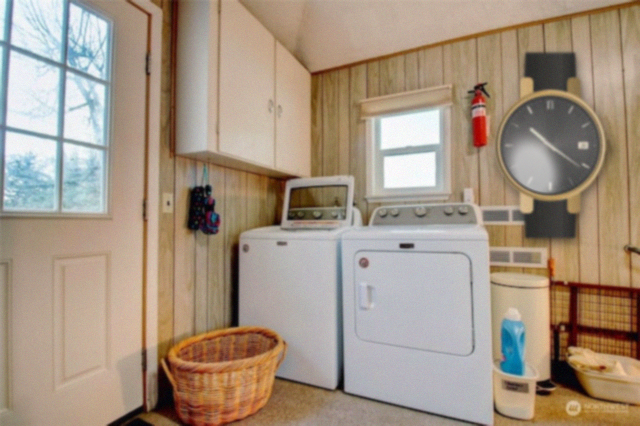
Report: 10:21
